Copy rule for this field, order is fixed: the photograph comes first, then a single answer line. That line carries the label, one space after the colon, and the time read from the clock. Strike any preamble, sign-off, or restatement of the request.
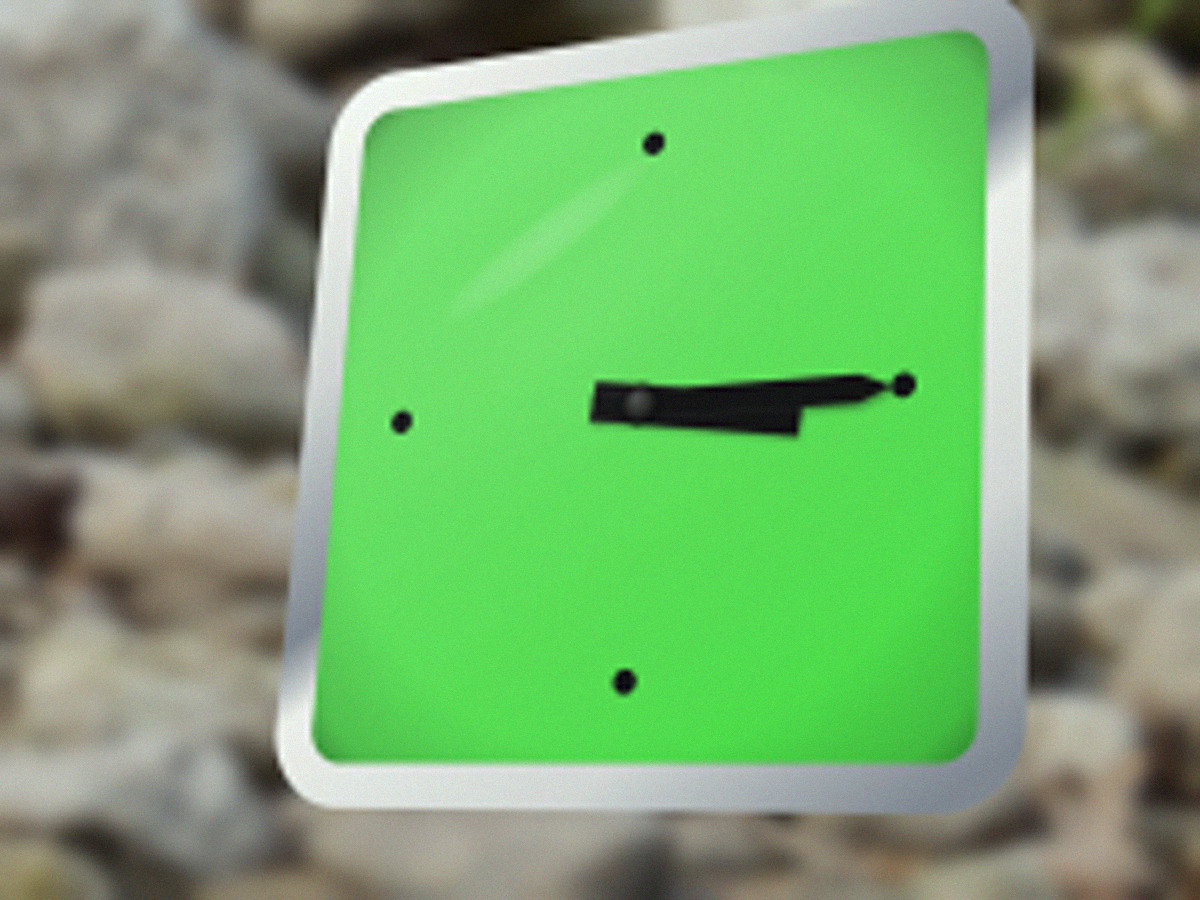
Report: 3:15
